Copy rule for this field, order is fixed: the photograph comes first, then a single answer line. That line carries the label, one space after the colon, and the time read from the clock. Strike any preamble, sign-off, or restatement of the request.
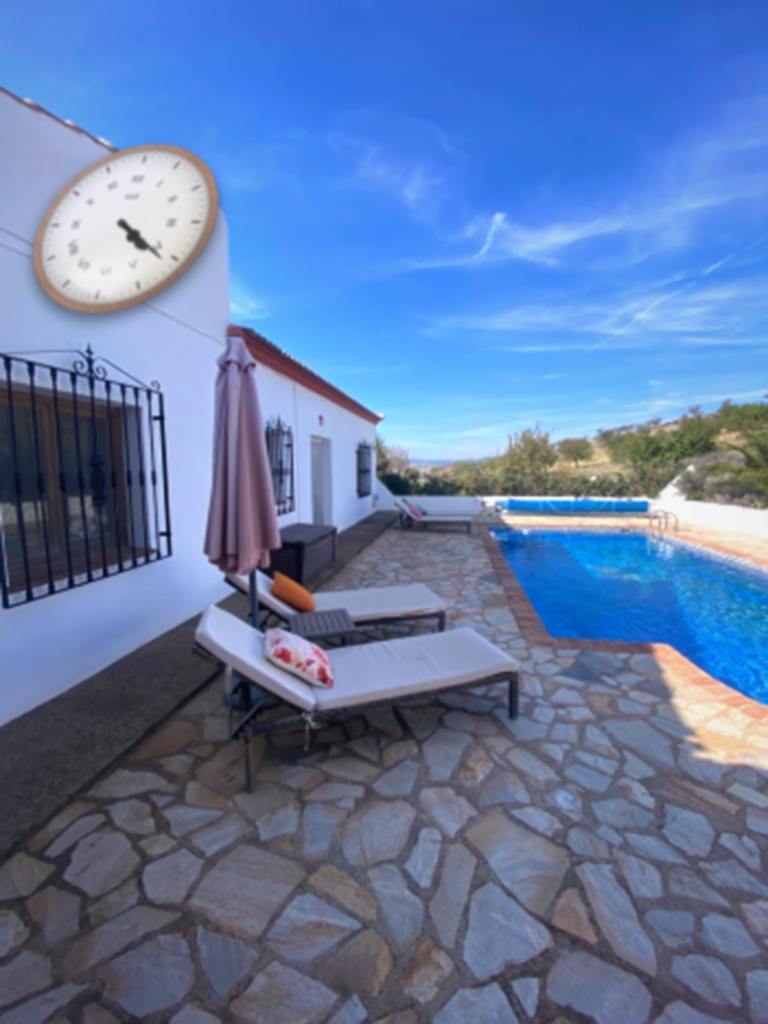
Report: 4:21
